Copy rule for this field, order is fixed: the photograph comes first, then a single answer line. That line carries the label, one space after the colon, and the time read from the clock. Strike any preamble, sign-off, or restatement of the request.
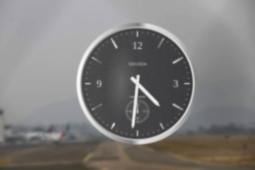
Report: 4:31
